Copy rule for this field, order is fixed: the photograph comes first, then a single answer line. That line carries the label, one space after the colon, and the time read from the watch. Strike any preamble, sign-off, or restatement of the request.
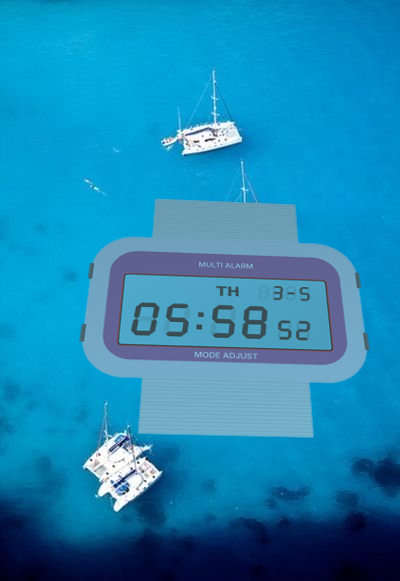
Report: 5:58:52
